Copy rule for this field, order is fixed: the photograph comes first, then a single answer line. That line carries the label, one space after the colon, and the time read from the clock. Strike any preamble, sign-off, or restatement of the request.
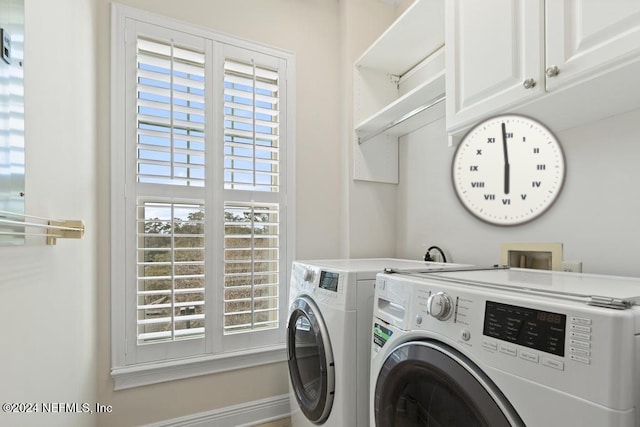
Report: 5:59
